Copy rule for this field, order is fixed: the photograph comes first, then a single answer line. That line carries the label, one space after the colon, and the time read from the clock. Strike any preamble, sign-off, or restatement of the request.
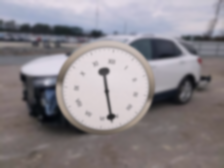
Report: 11:27
